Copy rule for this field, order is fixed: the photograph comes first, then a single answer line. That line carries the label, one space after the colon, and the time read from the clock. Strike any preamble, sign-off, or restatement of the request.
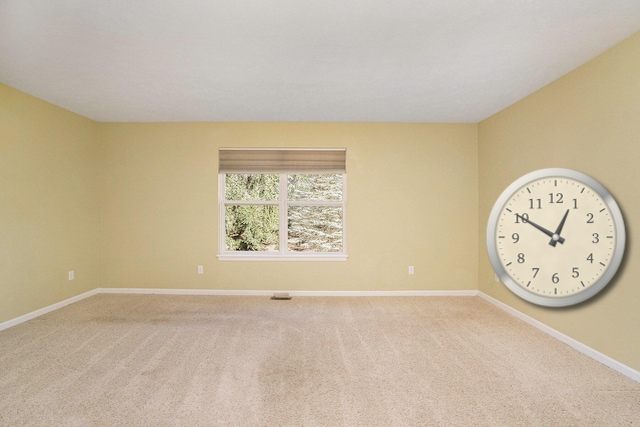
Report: 12:50
